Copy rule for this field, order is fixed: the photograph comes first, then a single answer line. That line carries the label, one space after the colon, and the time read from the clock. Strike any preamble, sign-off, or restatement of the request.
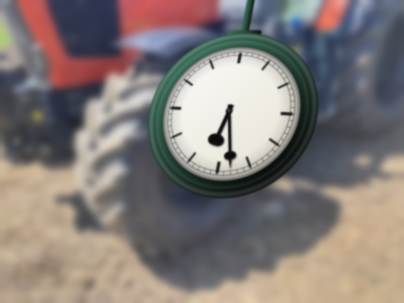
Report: 6:28
